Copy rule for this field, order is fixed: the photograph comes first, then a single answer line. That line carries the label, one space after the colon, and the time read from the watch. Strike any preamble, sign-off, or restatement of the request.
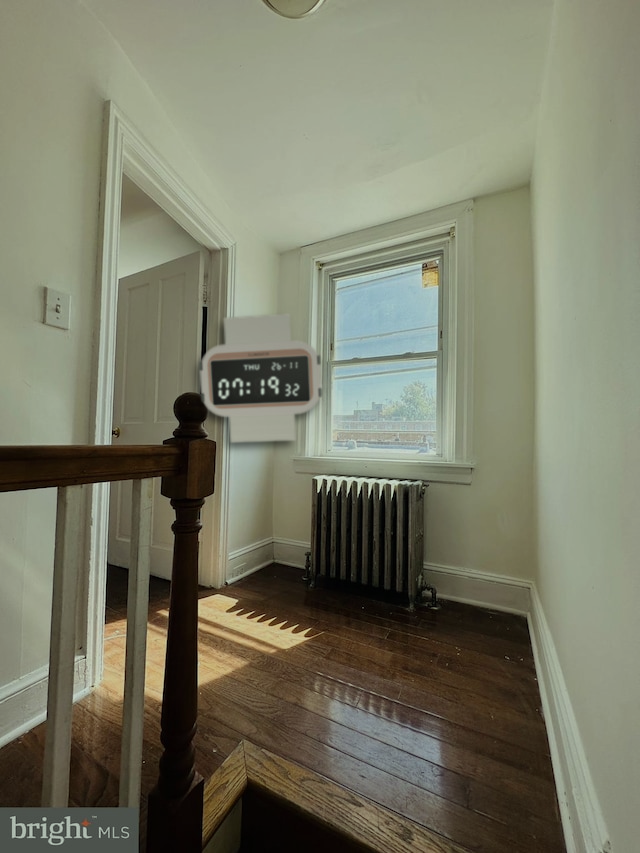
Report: 7:19:32
